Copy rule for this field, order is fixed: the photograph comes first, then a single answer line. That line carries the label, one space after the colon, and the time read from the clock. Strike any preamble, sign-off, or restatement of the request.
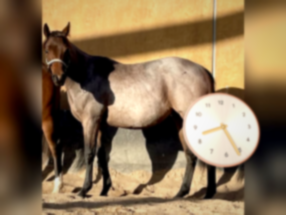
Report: 8:26
